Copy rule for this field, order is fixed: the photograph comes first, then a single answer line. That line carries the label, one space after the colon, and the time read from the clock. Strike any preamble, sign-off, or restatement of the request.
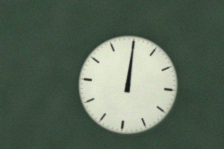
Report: 12:00
